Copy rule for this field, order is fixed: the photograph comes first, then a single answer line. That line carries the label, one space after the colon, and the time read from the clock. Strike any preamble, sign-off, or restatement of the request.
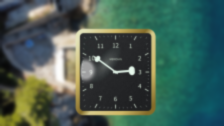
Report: 2:51
